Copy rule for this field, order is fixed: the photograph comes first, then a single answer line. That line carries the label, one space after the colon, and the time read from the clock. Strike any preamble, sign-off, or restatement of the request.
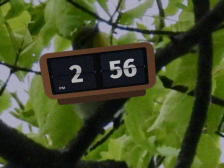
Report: 2:56
